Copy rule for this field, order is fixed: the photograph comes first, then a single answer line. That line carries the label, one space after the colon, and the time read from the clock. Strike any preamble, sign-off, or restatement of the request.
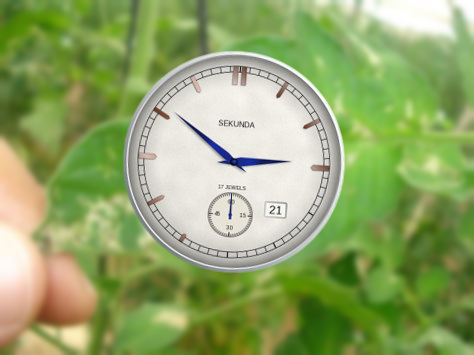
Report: 2:51
